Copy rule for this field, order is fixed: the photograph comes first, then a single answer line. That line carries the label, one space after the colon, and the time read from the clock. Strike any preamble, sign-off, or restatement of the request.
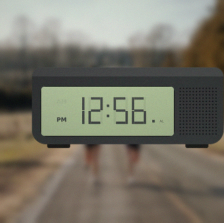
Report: 12:56
